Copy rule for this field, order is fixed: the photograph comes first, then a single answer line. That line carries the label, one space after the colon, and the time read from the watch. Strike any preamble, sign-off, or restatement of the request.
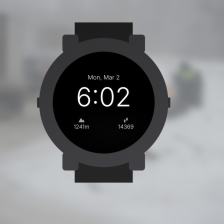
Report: 6:02
